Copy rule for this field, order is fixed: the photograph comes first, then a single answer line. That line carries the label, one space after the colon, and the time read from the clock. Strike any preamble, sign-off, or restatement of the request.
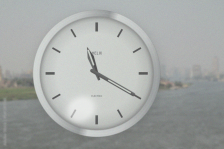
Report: 11:20
